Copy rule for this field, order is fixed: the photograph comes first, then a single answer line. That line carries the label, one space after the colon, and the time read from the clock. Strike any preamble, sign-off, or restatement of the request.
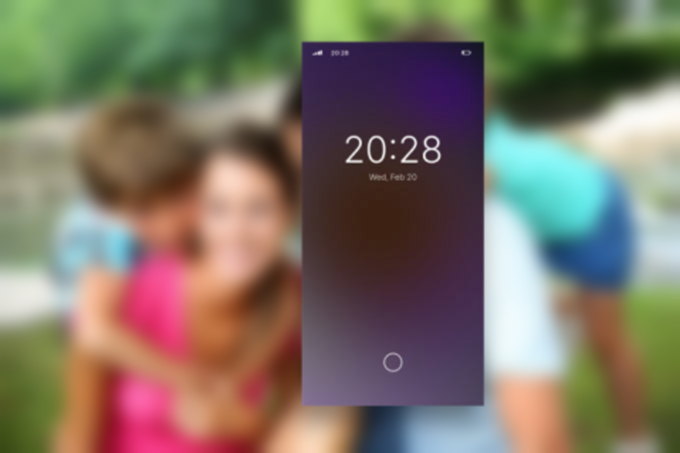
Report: 20:28
